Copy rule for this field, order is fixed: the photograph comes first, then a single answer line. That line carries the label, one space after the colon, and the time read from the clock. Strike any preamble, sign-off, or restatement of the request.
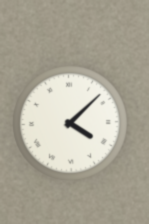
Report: 4:08
